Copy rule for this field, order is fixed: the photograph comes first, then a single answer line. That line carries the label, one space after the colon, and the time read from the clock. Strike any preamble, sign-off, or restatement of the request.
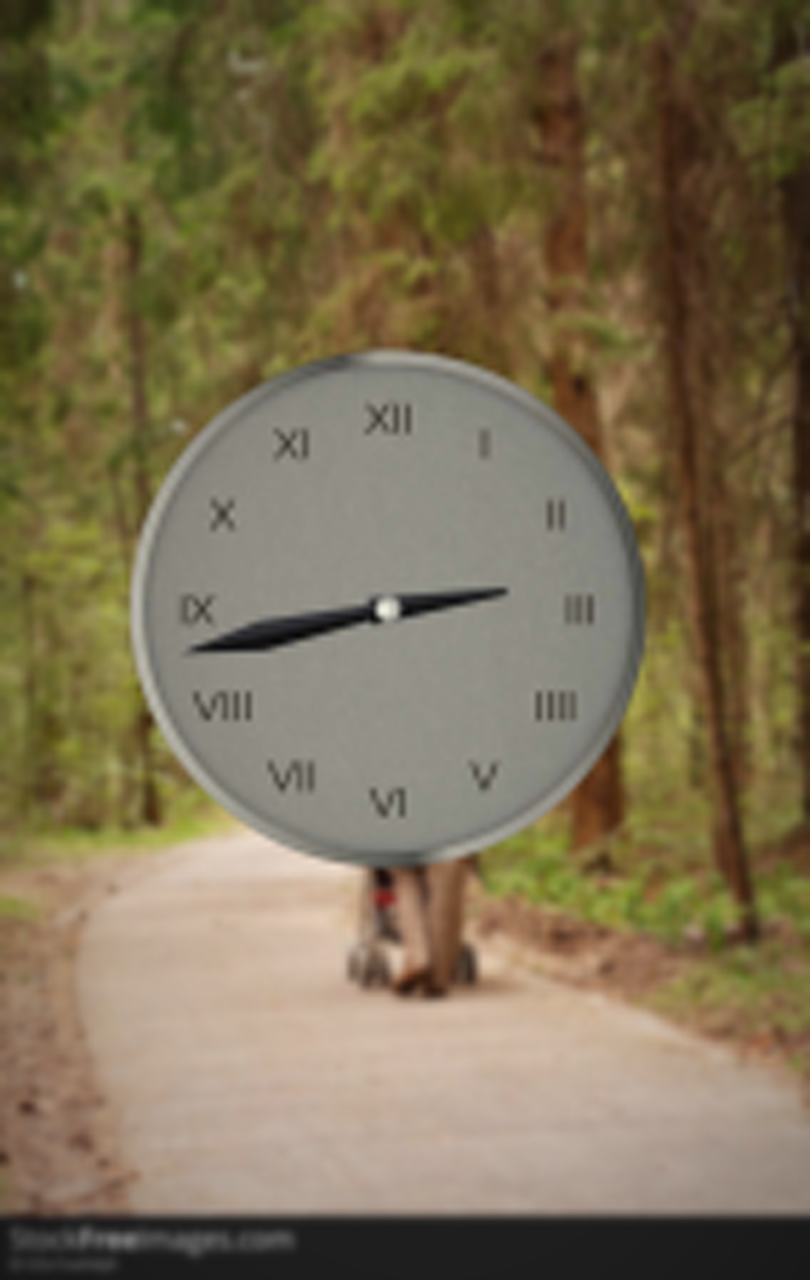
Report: 2:43
